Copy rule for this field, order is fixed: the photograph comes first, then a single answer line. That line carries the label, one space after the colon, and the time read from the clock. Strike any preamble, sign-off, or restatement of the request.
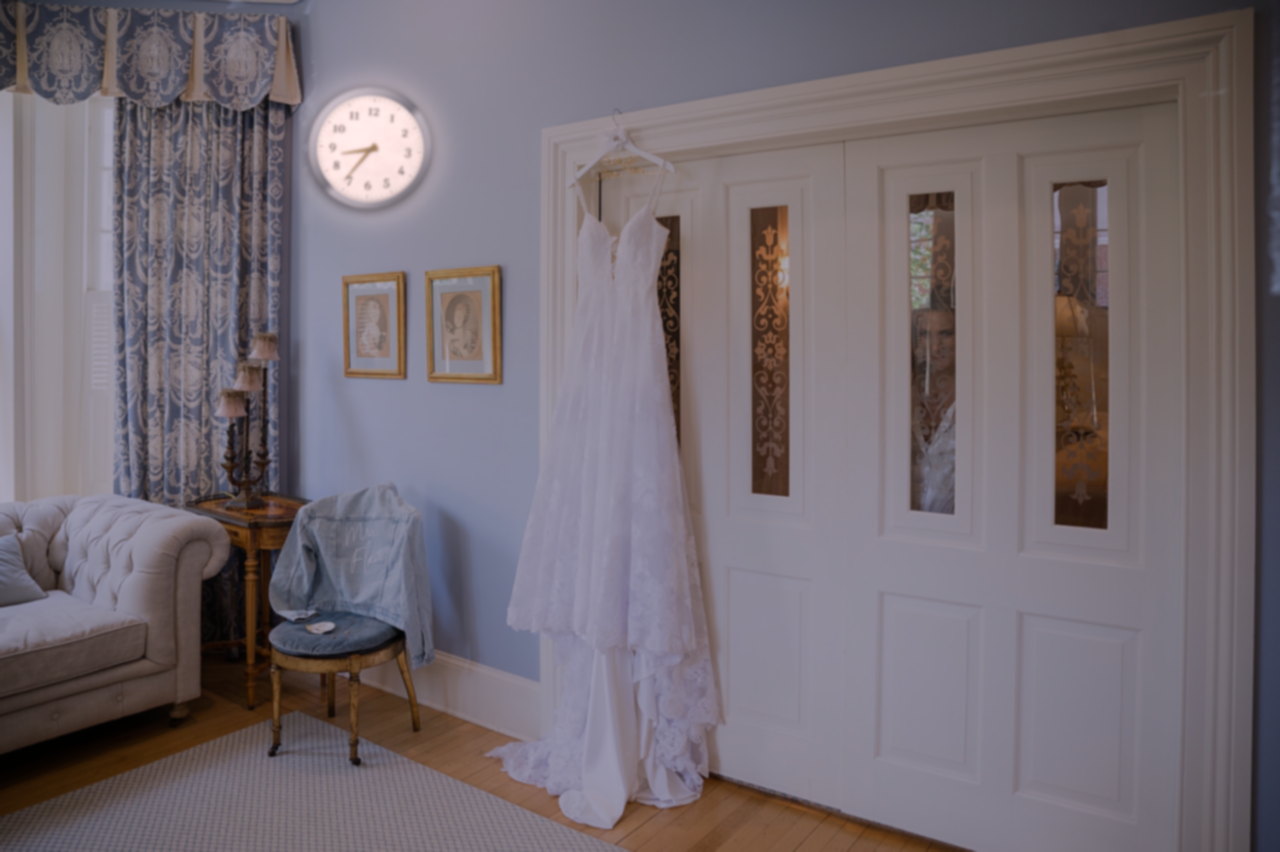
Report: 8:36
